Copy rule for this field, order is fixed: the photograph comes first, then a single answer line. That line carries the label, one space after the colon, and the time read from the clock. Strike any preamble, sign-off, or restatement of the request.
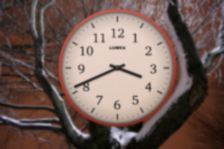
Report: 3:41
